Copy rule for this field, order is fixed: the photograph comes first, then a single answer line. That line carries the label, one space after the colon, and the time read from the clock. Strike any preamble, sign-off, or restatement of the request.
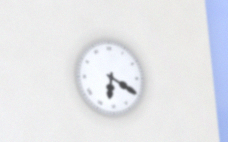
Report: 6:20
